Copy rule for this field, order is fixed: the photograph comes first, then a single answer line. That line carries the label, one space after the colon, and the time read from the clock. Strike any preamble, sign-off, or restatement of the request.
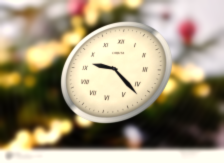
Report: 9:22
